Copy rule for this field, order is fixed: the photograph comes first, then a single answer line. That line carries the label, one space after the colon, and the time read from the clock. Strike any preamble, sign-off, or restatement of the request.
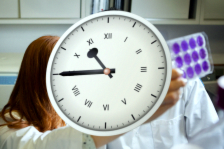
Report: 10:45
